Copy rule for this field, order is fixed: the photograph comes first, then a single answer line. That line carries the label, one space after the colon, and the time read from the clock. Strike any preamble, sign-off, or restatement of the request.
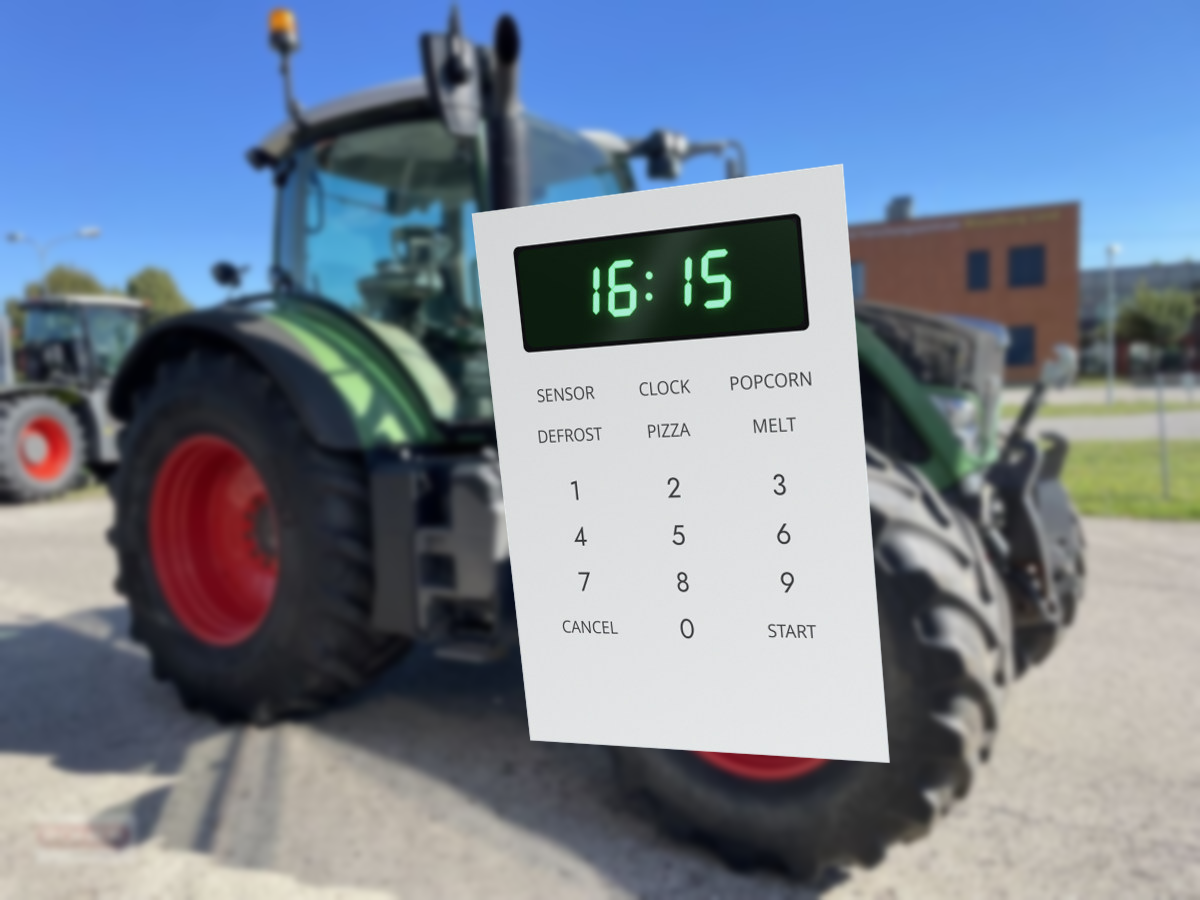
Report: 16:15
